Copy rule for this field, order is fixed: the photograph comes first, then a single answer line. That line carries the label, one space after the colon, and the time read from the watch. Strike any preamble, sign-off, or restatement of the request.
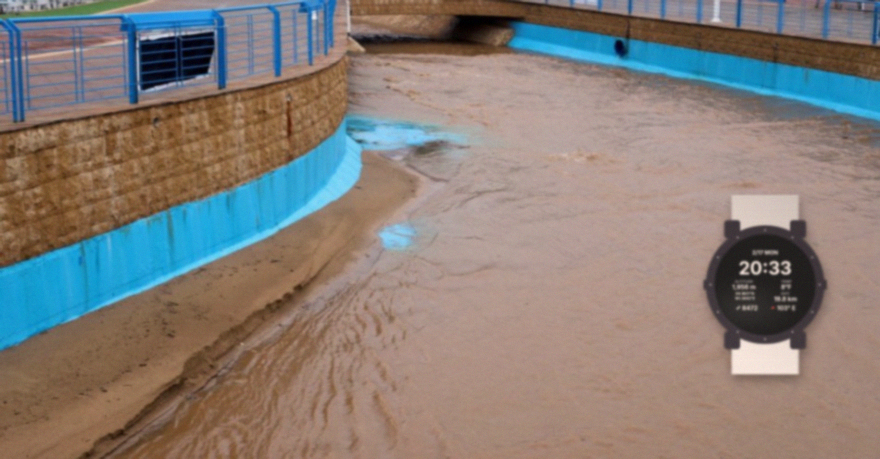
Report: 20:33
